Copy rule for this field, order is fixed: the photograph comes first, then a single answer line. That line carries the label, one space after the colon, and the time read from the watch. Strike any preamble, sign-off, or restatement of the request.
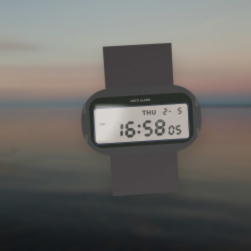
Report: 16:58:05
